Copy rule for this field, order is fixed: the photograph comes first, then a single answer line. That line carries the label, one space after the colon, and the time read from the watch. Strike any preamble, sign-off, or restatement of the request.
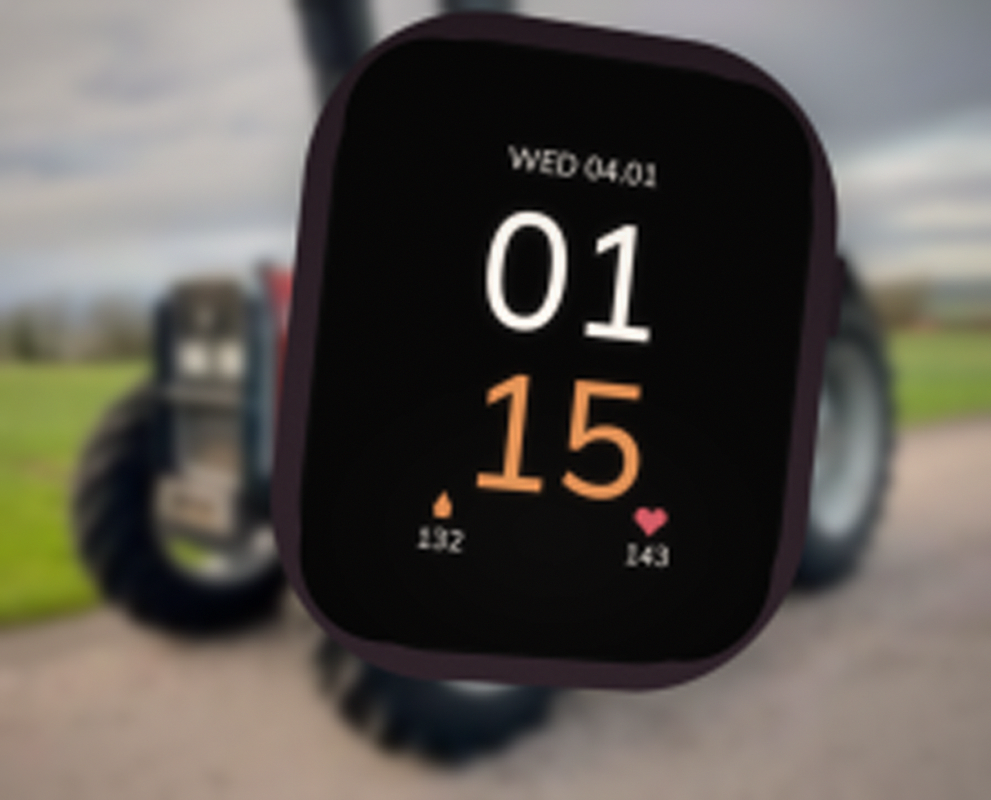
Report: 1:15
